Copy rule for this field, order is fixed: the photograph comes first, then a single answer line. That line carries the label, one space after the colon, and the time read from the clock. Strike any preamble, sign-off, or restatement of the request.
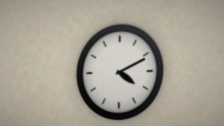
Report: 4:11
